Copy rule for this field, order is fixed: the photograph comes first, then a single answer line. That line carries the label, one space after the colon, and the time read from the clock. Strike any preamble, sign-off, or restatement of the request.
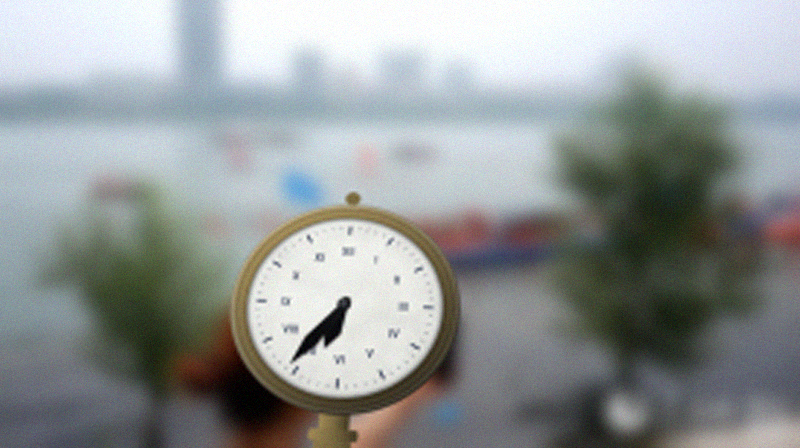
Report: 6:36
